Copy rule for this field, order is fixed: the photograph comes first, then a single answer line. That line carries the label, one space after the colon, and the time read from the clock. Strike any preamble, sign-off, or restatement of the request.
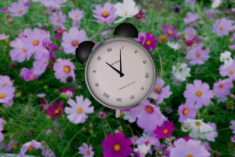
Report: 11:04
